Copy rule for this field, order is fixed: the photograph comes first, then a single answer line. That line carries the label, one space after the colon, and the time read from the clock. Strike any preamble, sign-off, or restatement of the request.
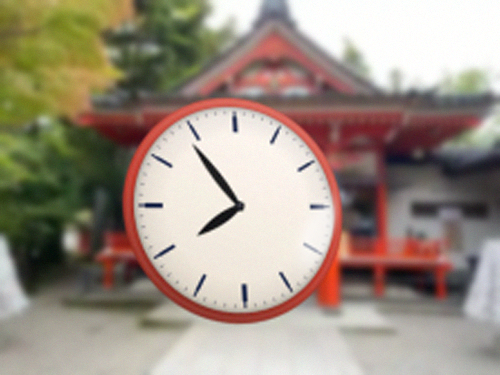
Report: 7:54
